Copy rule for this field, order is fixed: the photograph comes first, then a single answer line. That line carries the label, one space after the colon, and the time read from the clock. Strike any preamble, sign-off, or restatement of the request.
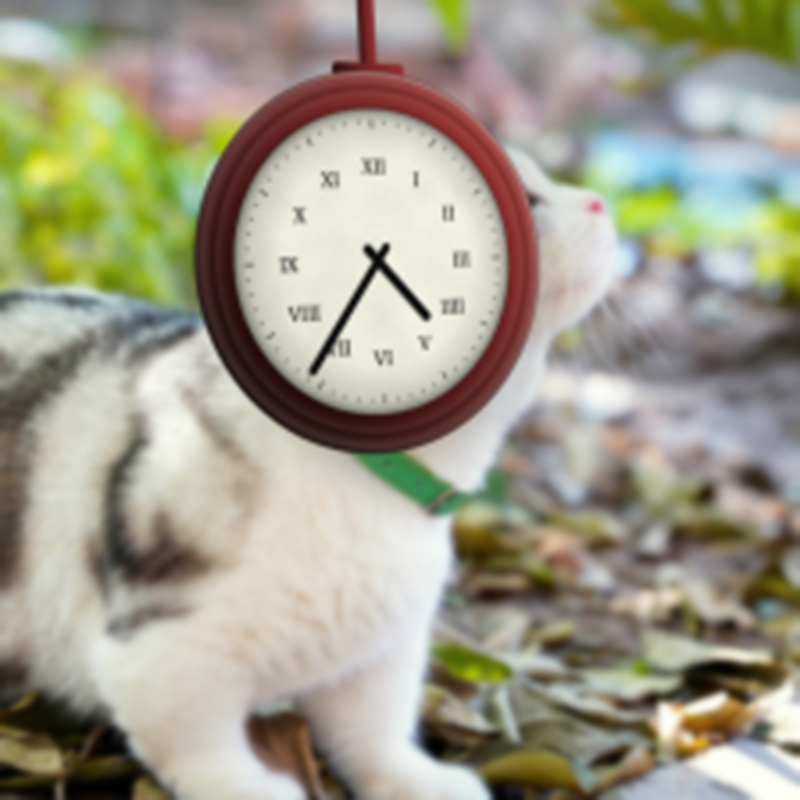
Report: 4:36
